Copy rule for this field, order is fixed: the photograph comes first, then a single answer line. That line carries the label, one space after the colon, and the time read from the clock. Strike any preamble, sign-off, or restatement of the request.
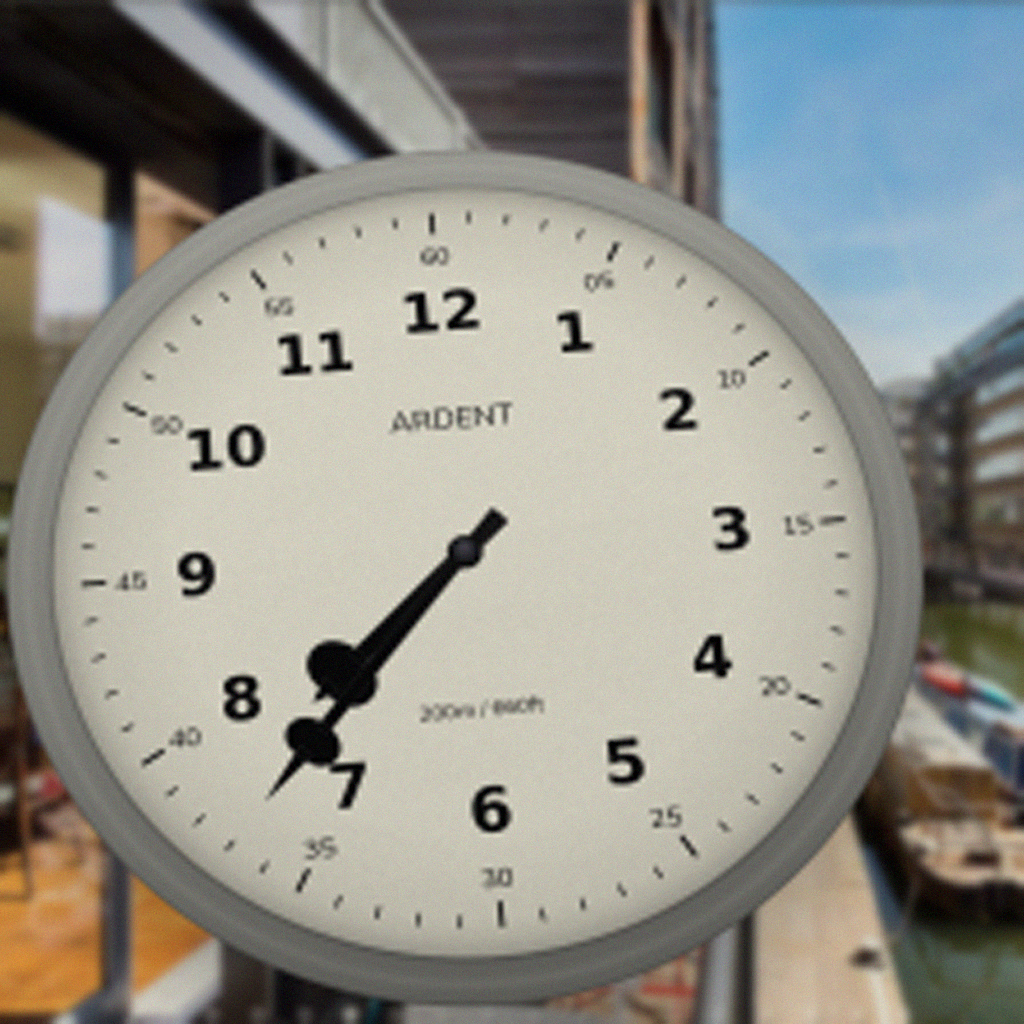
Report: 7:37
